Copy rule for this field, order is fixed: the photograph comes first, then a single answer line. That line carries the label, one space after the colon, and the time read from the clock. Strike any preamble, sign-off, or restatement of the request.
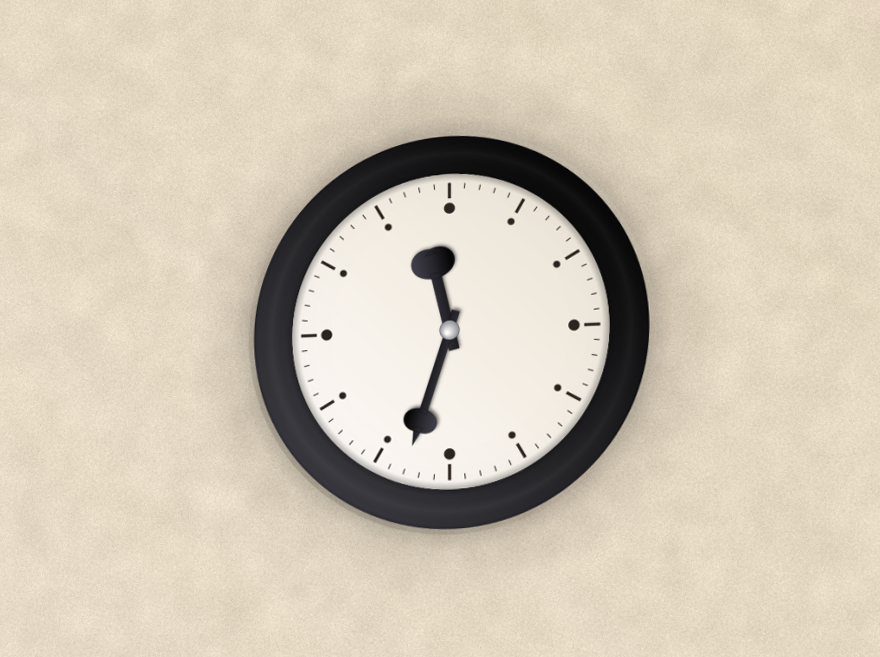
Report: 11:33
